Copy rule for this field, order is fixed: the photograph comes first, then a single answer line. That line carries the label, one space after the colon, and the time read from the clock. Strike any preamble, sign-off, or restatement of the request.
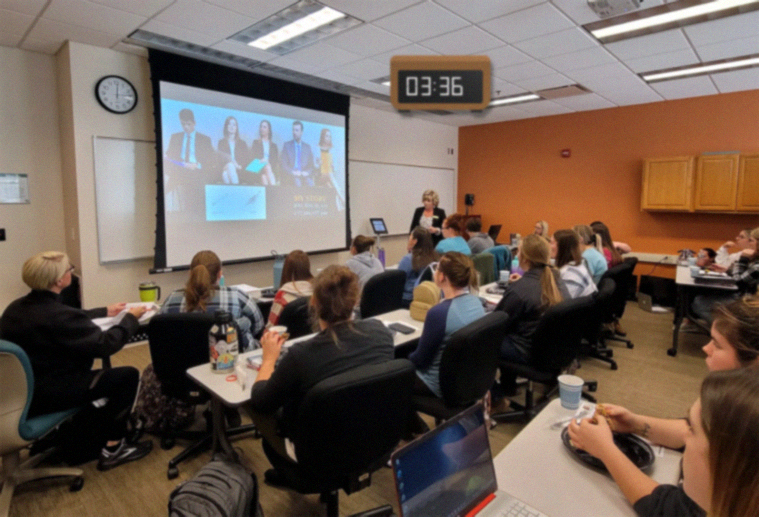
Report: 3:36
